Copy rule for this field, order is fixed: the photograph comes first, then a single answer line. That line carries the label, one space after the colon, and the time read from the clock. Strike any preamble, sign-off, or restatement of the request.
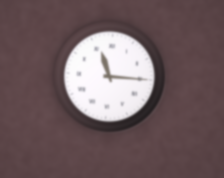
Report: 11:15
